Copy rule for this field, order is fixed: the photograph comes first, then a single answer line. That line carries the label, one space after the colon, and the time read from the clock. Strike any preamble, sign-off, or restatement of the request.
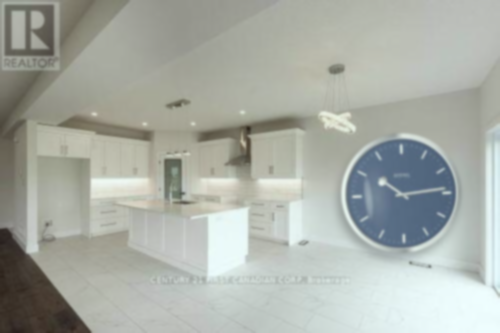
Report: 10:14
